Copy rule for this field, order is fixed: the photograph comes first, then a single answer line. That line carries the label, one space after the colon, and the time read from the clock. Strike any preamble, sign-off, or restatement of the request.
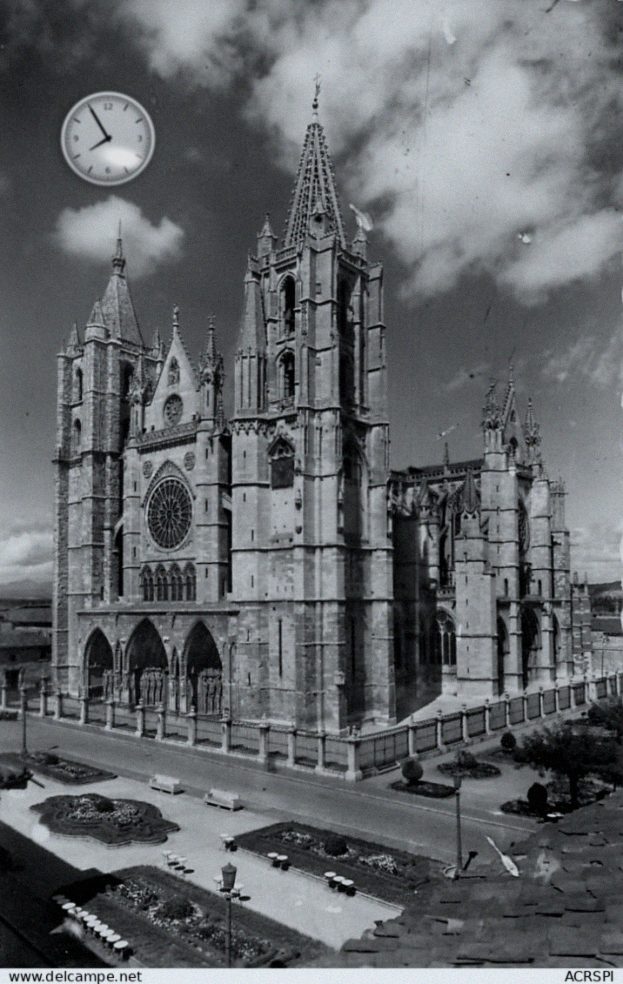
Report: 7:55
